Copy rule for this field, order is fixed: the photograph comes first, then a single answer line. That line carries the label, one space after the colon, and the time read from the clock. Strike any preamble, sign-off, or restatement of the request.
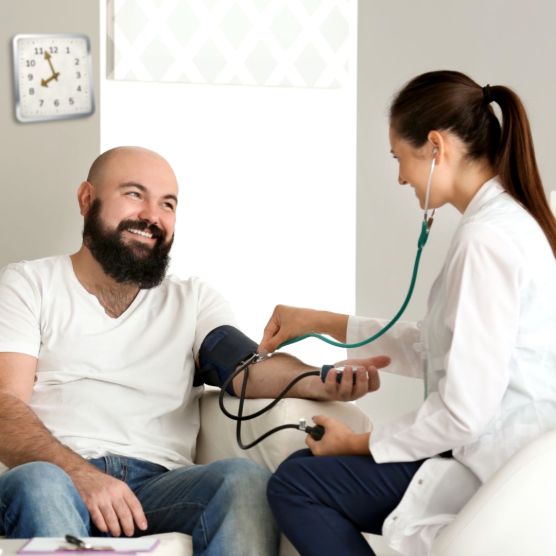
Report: 7:57
